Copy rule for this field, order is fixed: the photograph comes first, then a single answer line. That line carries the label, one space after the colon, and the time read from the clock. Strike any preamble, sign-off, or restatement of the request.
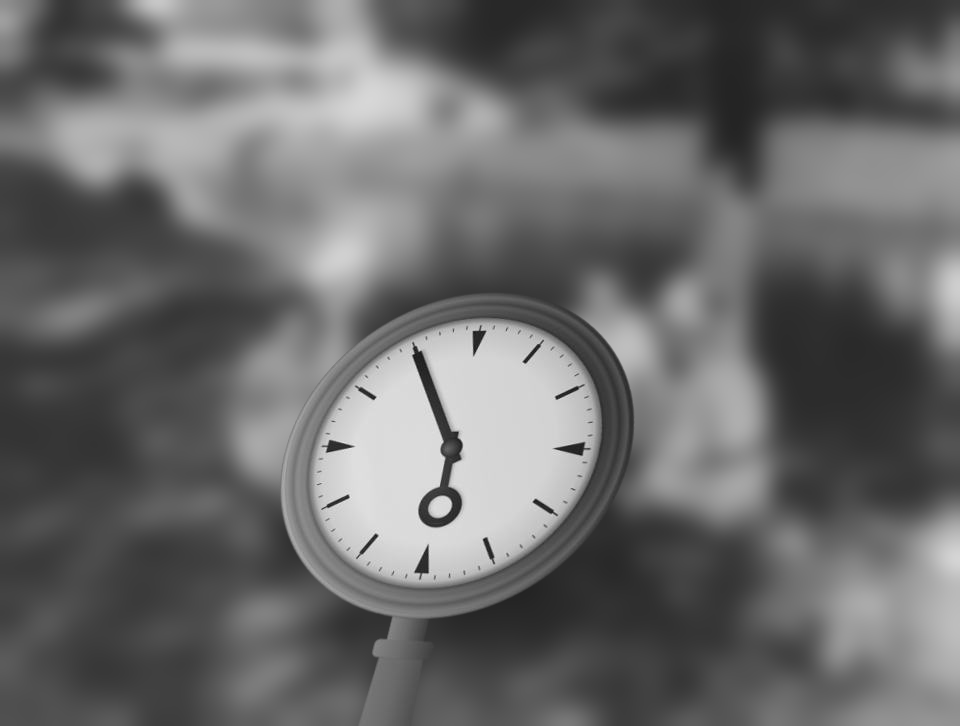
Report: 5:55
